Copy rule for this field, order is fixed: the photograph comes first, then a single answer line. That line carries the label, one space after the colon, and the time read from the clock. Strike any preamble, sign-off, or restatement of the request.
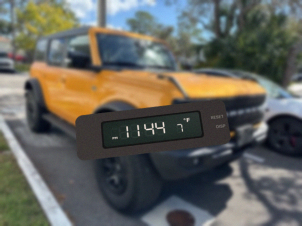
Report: 11:44
